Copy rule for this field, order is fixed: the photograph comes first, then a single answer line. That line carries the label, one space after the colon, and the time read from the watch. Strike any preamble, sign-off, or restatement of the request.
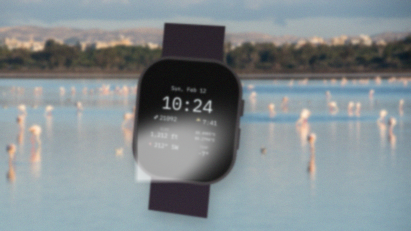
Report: 10:24
